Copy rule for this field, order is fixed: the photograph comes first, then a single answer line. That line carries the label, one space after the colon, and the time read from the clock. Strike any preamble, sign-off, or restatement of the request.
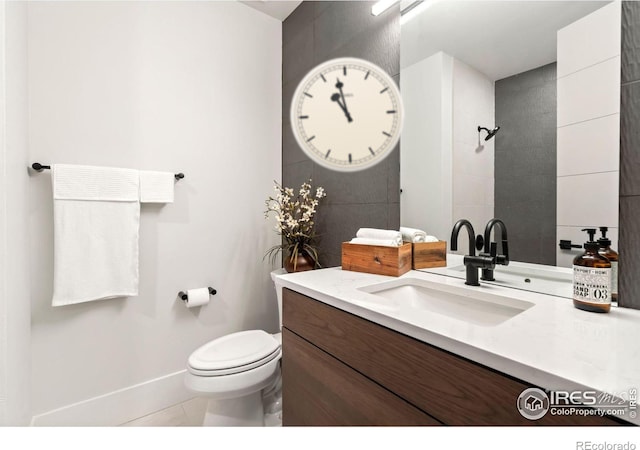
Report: 10:58
